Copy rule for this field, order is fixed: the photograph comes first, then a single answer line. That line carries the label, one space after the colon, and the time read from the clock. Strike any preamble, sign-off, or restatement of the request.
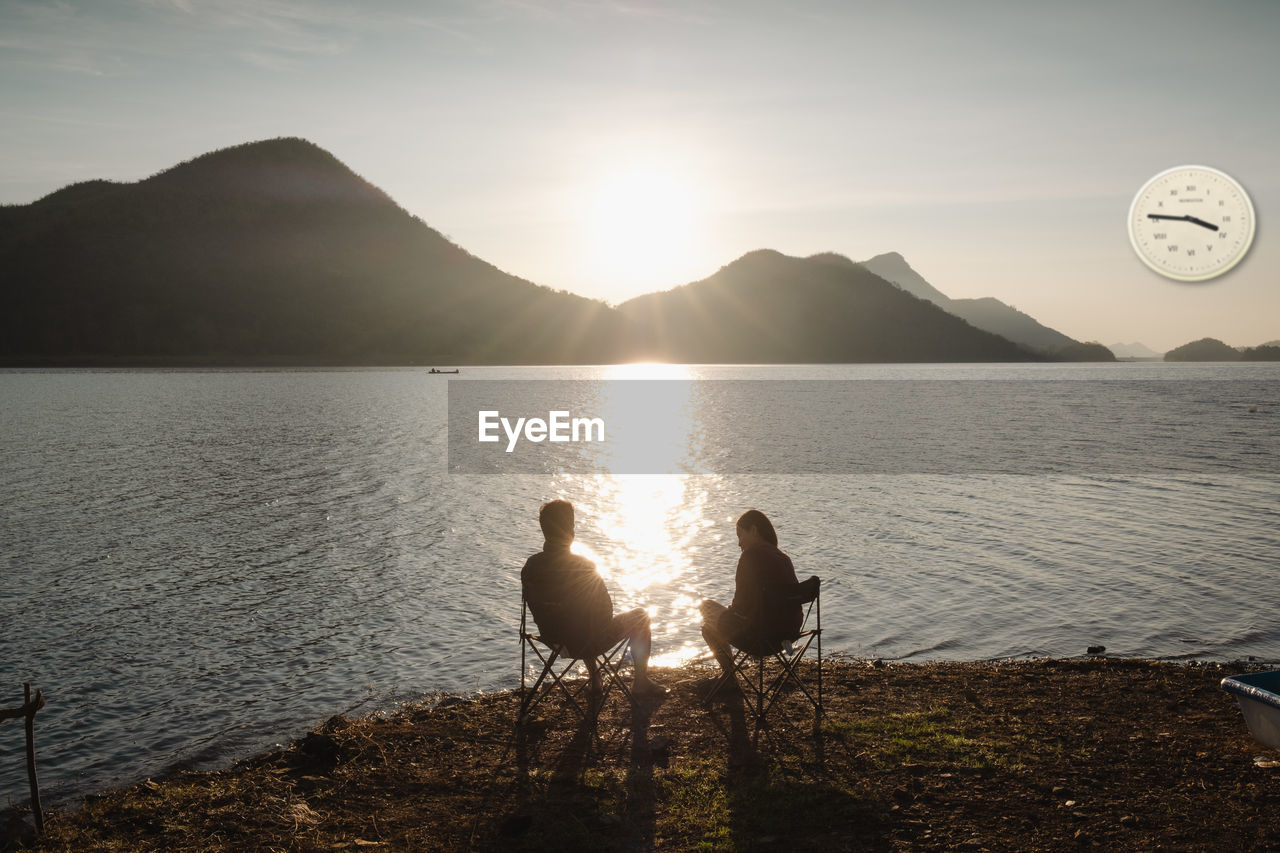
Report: 3:46
